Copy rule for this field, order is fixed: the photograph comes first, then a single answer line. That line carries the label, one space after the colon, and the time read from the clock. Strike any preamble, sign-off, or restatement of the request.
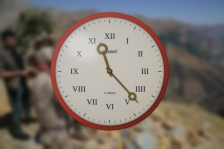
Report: 11:23
